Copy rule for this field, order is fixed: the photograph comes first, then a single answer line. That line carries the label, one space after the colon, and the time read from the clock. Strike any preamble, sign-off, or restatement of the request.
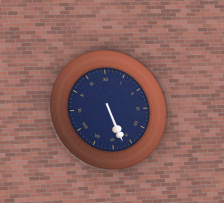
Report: 5:27
